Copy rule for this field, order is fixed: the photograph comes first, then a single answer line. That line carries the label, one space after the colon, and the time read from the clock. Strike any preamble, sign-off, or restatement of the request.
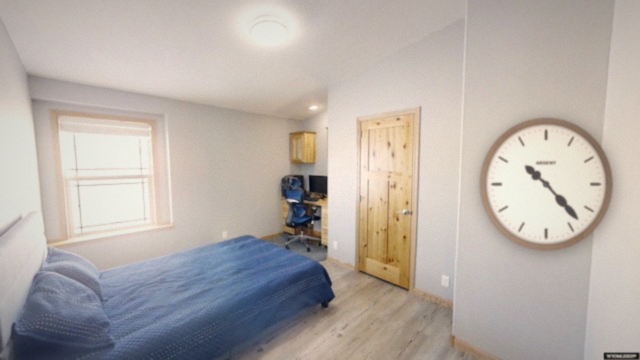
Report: 10:23
